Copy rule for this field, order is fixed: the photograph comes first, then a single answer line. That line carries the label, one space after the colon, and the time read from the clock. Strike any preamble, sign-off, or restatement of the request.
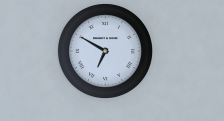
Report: 6:50
